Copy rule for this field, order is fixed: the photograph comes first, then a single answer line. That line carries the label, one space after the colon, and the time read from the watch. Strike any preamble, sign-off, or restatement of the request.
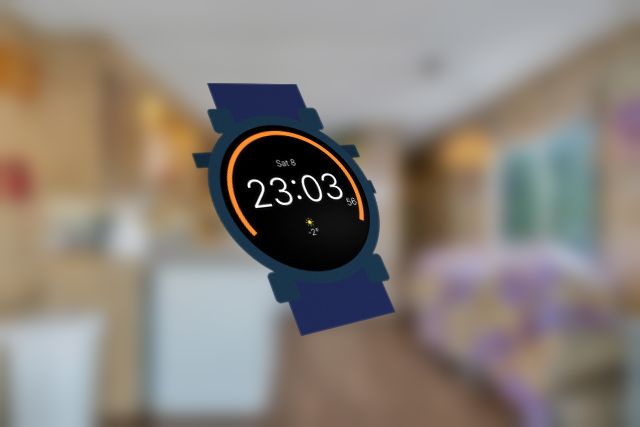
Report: 23:03:56
